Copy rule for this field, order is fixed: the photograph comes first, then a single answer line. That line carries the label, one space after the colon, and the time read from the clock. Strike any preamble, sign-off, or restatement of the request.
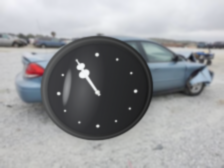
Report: 10:55
